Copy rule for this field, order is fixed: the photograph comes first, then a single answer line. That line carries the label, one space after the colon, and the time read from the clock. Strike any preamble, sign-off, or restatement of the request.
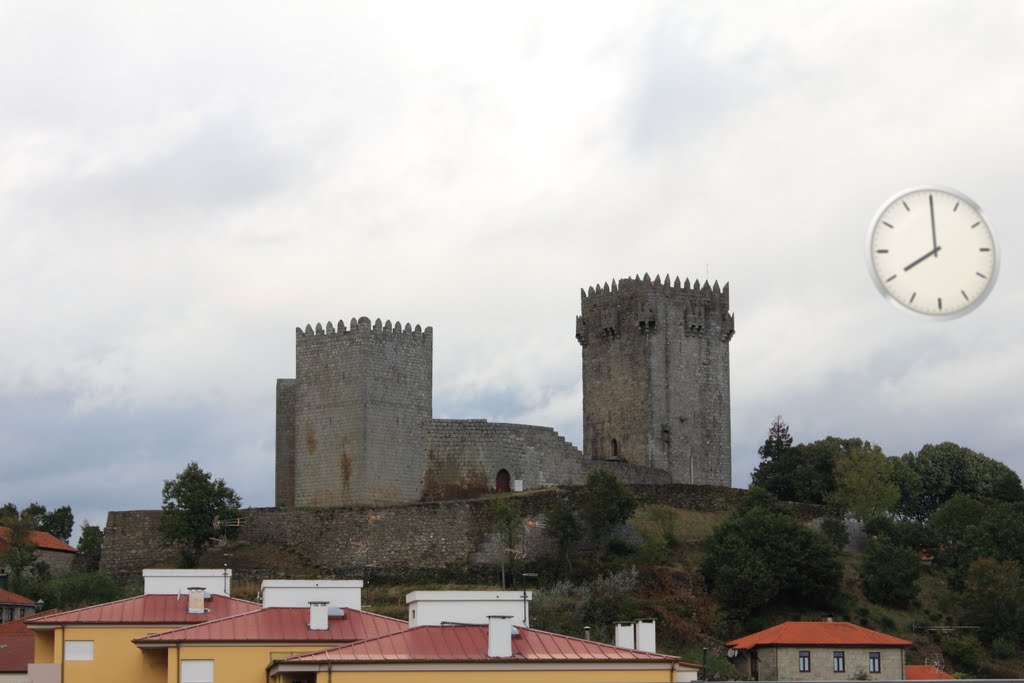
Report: 8:00
